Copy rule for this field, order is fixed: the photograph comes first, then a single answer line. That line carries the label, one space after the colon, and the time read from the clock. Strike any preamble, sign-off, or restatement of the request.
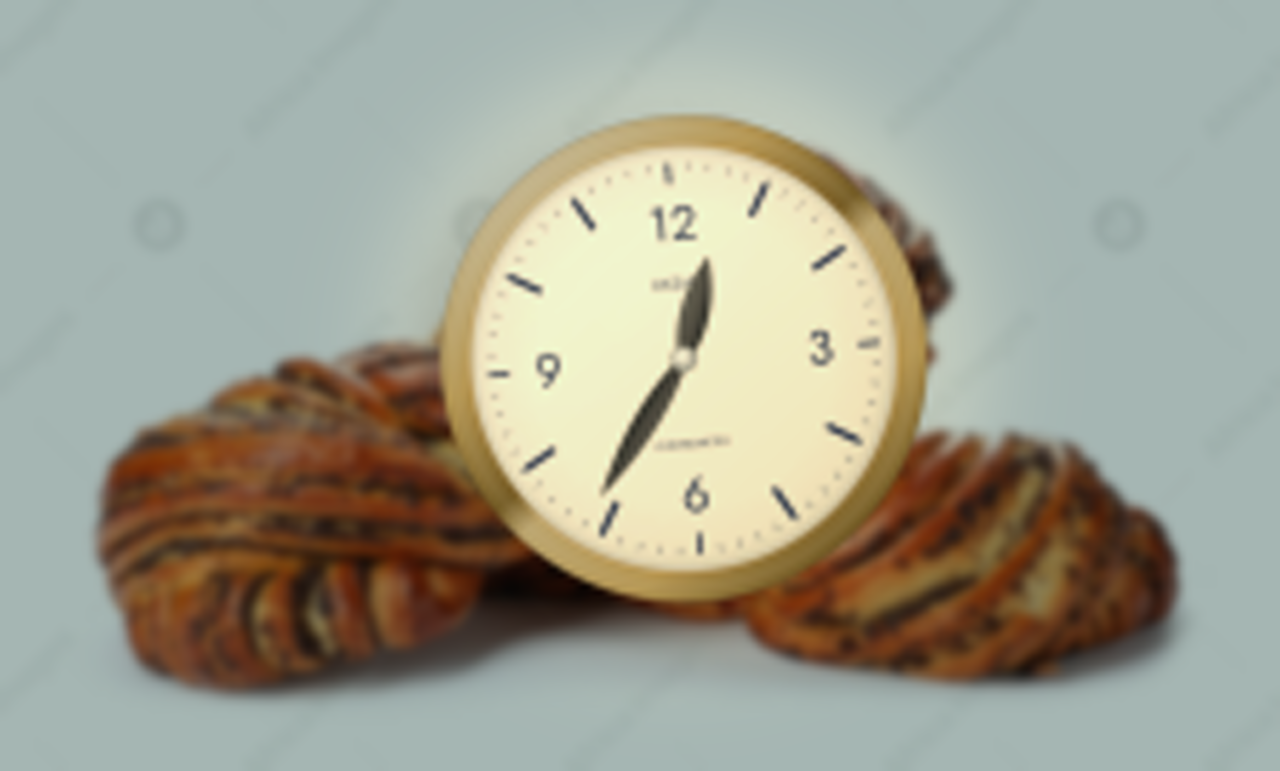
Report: 12:36
